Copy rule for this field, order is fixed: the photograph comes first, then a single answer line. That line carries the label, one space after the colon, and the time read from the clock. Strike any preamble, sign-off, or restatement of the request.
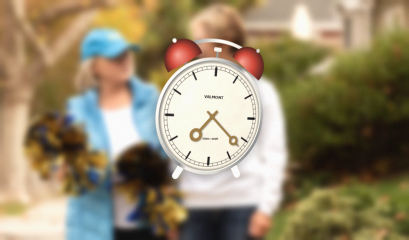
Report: 7:22
